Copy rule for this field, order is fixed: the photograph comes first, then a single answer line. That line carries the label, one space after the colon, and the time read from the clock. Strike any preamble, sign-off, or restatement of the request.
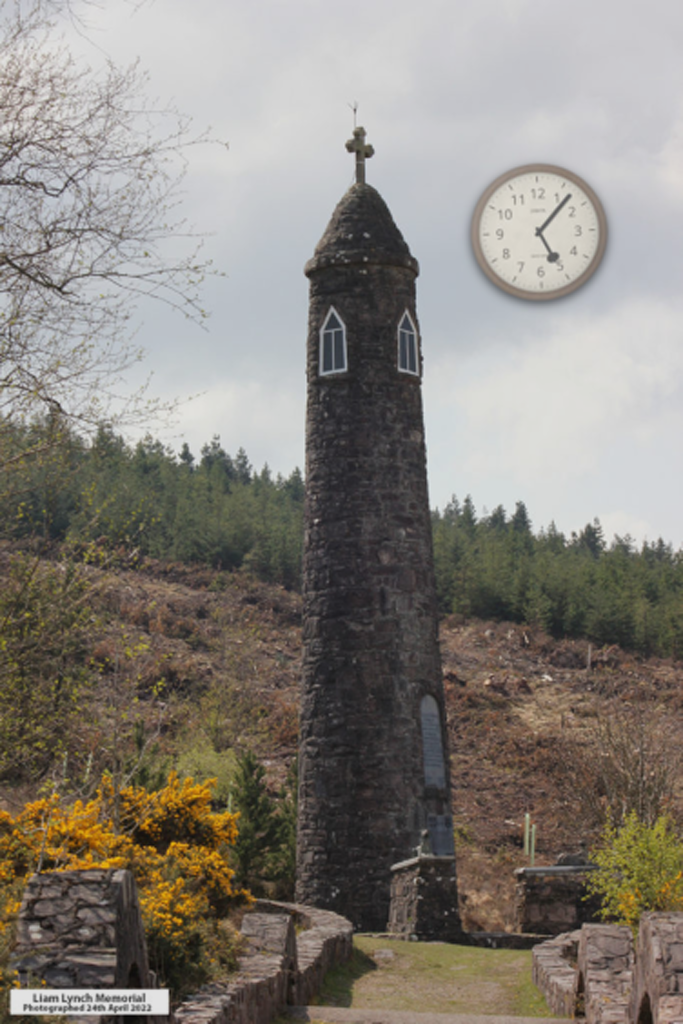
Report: 5:07
